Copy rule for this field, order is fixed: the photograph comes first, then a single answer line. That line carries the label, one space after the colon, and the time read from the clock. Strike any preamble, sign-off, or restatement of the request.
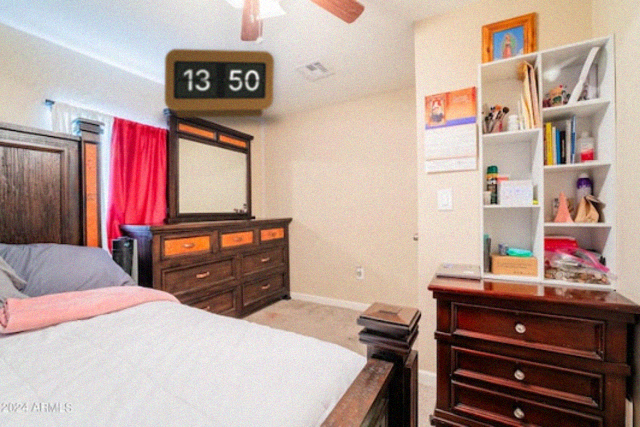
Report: 13:50
